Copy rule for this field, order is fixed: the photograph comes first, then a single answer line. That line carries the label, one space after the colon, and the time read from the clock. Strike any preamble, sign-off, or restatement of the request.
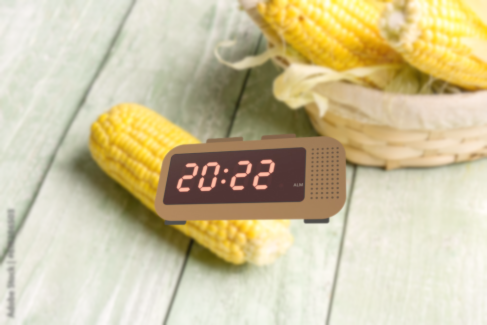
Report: 20:22
